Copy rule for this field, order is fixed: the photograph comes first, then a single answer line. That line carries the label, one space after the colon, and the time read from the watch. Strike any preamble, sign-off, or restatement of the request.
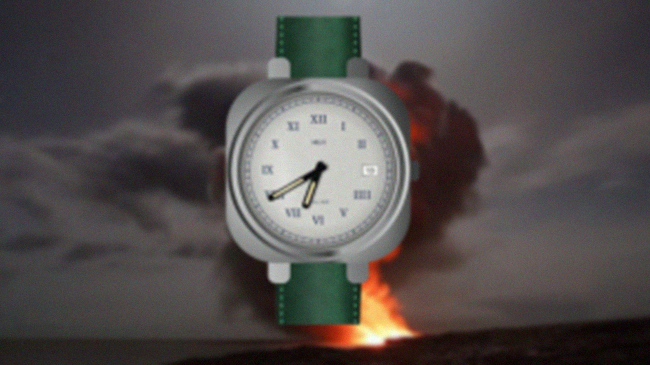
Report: 6:40
